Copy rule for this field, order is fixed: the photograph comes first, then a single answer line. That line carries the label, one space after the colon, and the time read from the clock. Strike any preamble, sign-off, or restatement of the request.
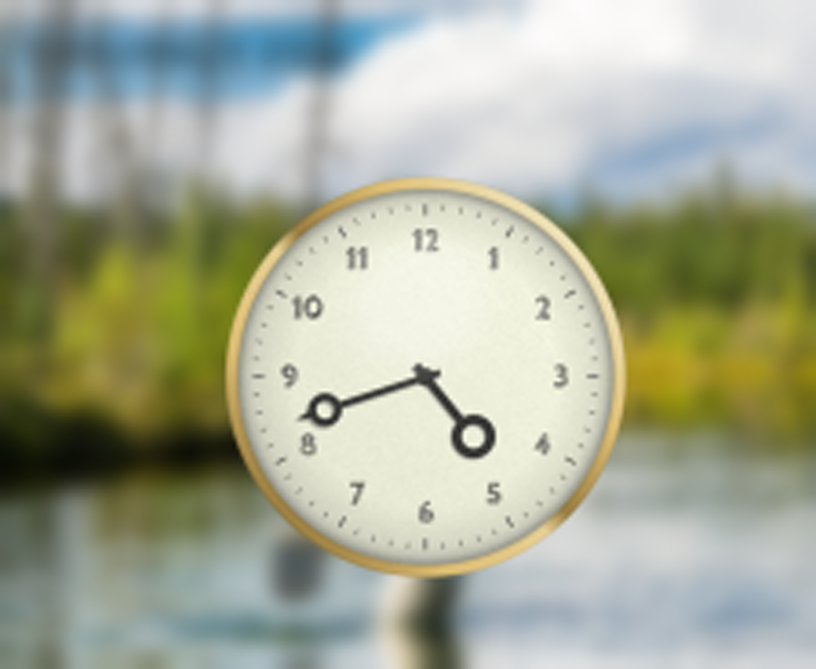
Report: 4:42
